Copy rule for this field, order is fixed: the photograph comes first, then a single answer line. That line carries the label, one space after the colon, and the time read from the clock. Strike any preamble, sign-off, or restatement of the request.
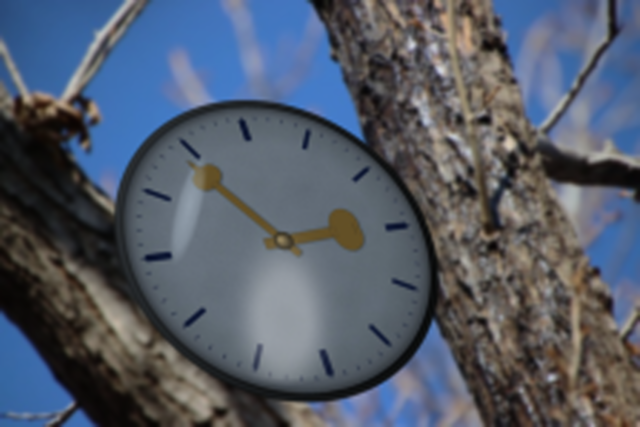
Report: 2:54
